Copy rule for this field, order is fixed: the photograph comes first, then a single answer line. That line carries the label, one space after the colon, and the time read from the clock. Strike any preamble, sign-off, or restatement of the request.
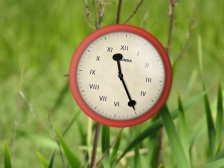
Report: 11:25
